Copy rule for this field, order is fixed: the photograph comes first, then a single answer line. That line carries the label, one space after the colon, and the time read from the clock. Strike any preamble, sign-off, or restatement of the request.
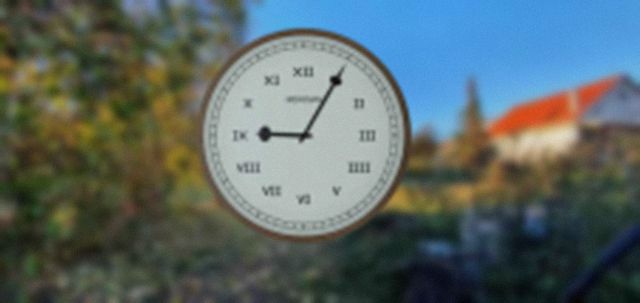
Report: 9:05
